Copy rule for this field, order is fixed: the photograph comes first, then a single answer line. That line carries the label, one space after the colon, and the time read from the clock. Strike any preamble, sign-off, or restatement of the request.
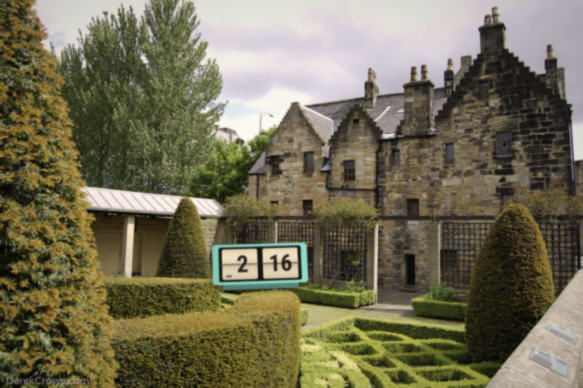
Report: 2:16
